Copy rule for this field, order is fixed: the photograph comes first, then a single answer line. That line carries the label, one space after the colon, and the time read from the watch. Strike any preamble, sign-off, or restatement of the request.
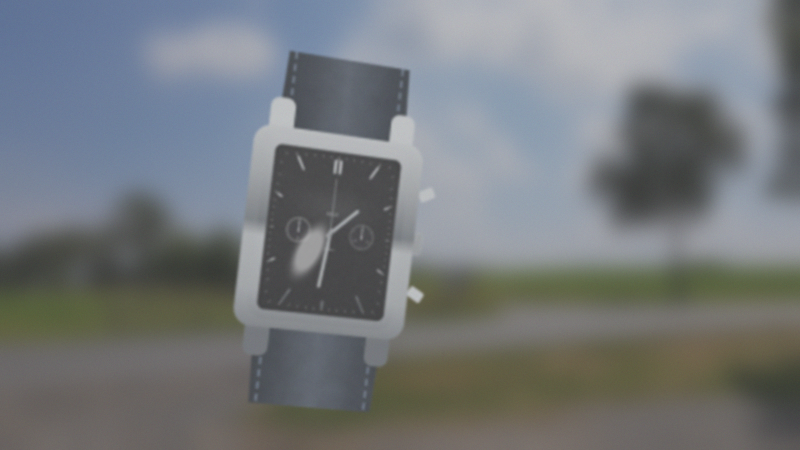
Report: 1:31
